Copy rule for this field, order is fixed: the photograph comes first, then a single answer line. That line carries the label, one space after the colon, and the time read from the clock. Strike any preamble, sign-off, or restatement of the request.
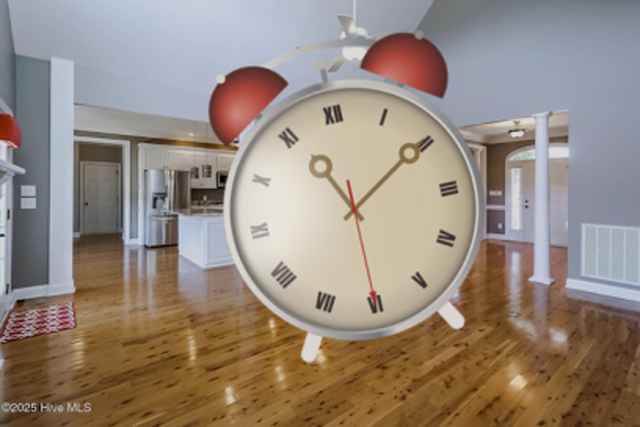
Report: 11:09:30
